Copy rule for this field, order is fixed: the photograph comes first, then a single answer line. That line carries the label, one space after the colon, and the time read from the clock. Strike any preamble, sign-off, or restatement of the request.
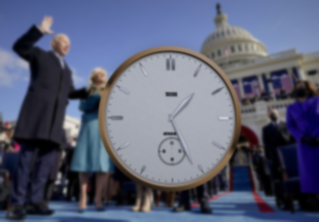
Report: 1:26
